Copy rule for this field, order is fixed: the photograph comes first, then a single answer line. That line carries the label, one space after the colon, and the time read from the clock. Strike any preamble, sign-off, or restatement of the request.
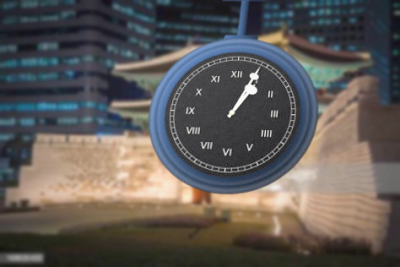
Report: 1:04
